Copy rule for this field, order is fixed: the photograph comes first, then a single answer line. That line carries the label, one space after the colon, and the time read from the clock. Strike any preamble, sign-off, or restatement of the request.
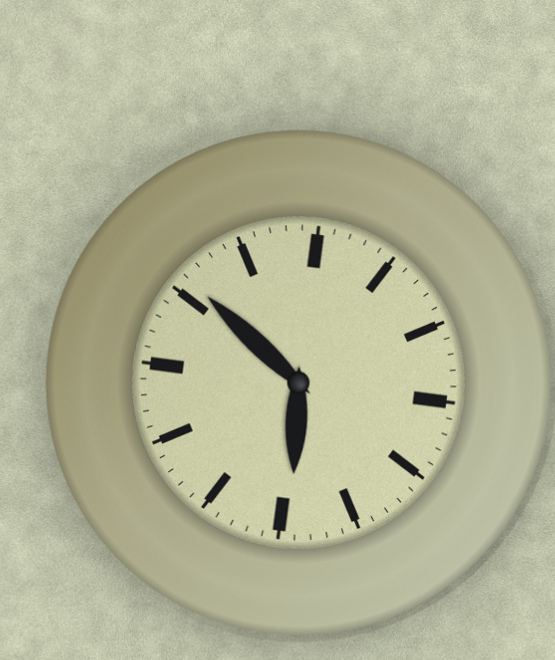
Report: 5:51
